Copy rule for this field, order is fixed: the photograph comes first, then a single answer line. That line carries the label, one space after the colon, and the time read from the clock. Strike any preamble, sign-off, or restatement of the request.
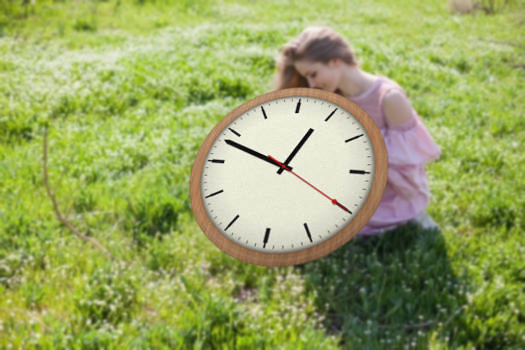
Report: 12:48:20
